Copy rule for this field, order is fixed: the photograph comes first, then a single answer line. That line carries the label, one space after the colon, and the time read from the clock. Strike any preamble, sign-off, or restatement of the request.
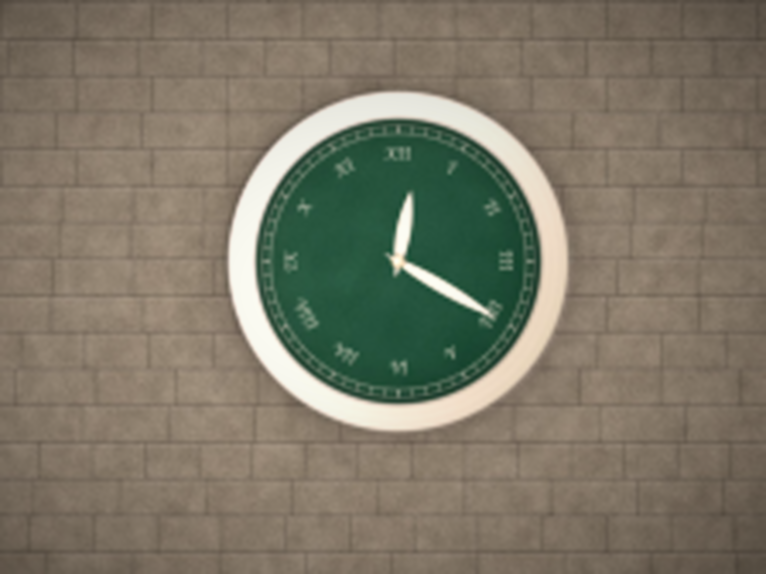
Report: 12:20
